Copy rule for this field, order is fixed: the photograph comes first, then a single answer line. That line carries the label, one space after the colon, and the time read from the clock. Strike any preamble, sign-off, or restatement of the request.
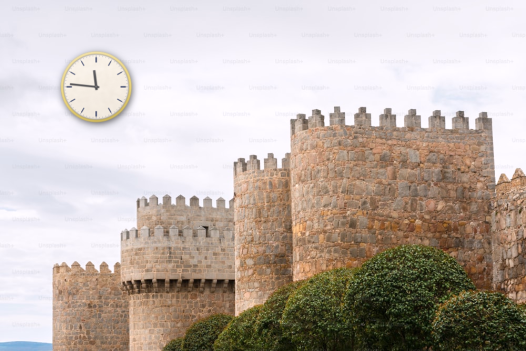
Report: 11:46
